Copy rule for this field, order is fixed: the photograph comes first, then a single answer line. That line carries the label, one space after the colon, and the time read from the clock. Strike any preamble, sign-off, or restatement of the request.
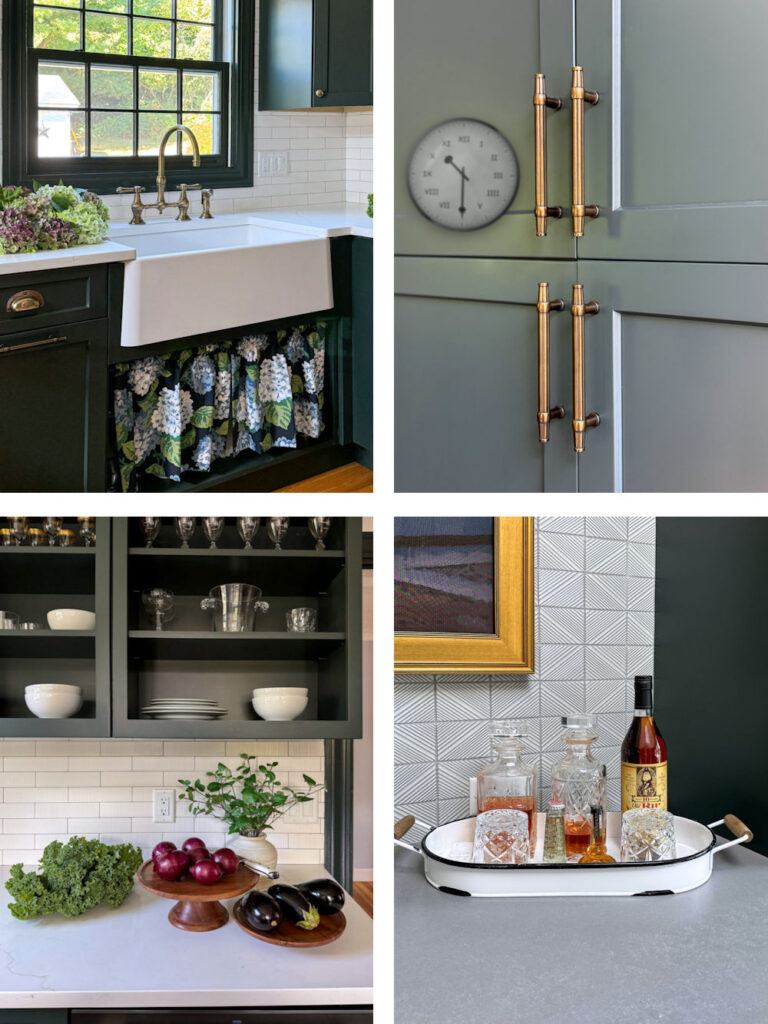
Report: 10:30
